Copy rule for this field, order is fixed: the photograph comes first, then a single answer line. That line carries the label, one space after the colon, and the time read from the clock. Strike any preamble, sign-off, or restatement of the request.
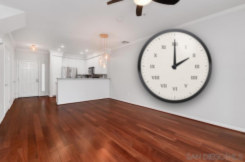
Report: 2:00
